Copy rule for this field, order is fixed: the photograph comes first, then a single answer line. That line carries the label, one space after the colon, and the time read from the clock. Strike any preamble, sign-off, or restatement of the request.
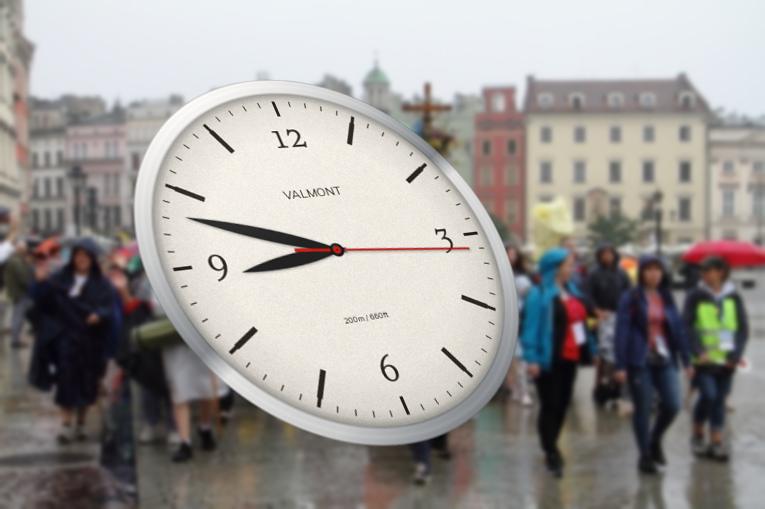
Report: 8:48:16
